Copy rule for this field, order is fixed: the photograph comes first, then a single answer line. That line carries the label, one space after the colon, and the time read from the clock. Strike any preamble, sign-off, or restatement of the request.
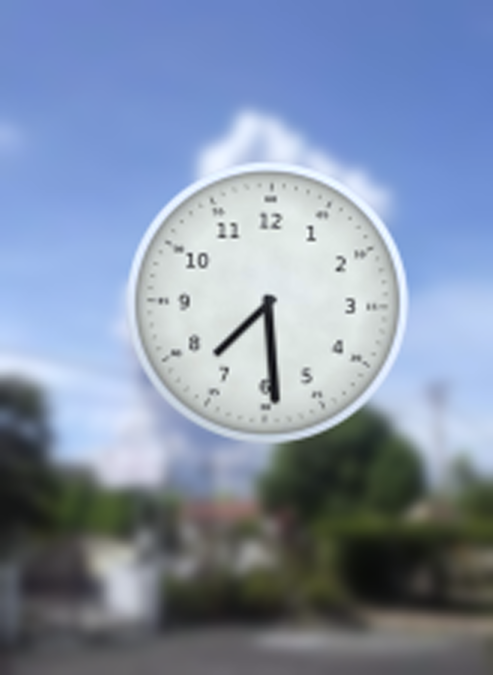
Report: 7:29
